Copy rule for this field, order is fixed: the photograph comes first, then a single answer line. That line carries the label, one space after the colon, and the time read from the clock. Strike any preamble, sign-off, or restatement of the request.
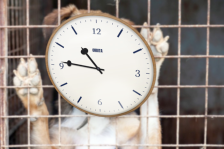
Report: 10:46
